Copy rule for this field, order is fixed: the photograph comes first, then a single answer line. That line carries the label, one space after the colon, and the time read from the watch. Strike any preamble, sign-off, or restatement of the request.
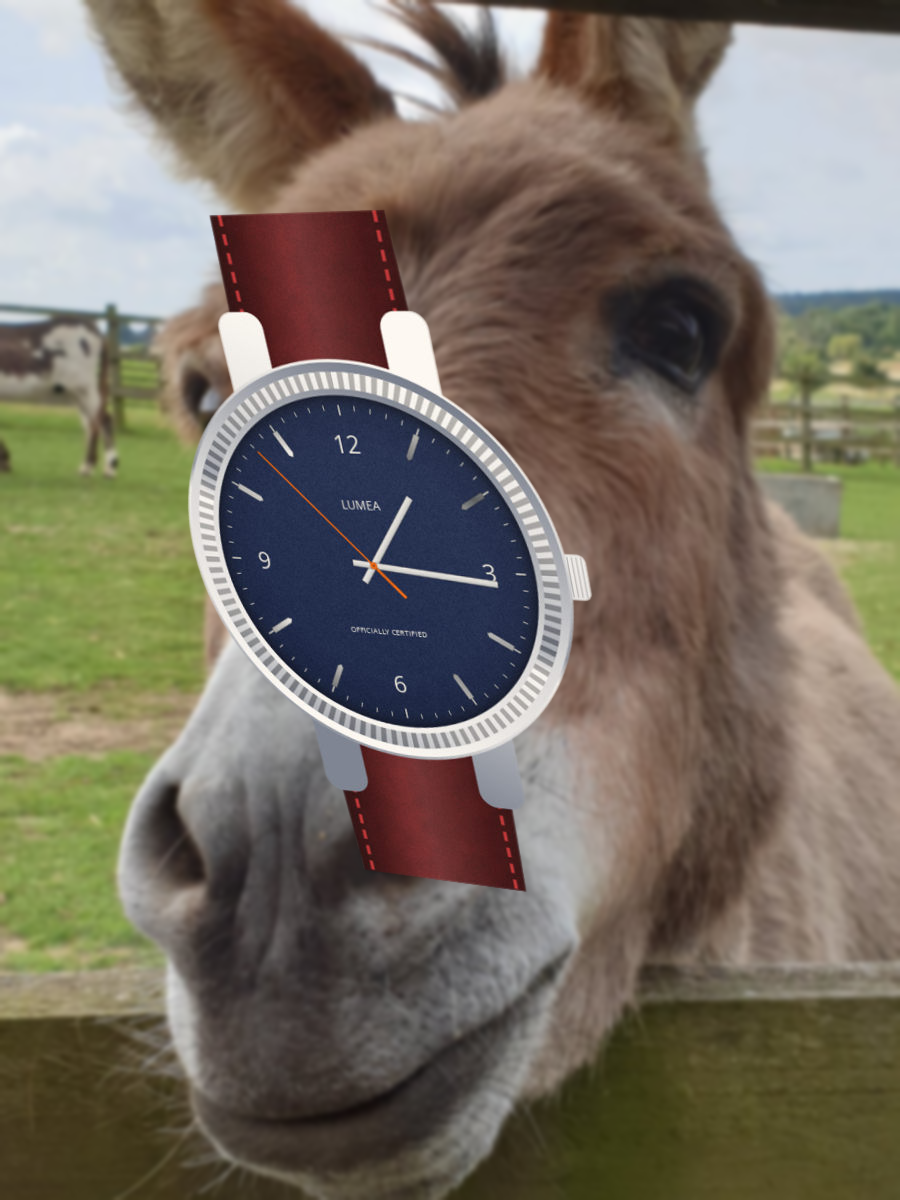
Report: 1:15:53
